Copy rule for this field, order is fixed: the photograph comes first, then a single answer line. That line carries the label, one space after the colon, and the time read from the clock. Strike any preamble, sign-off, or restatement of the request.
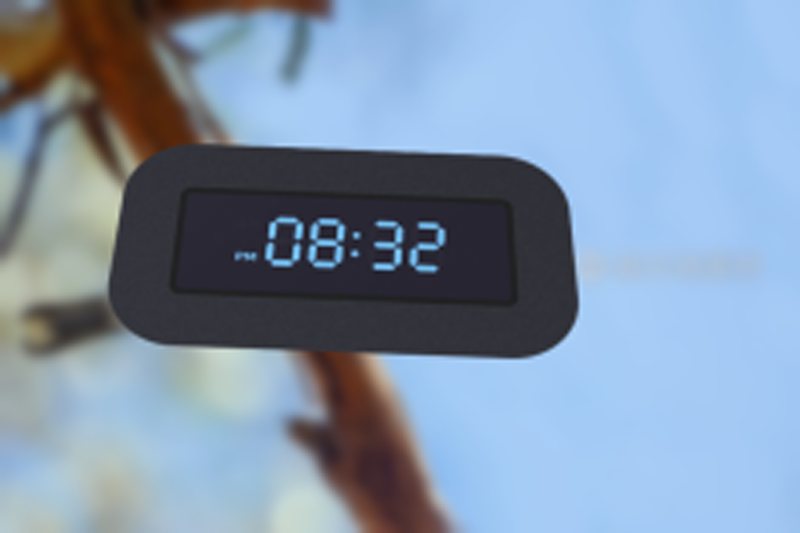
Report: 8:32
